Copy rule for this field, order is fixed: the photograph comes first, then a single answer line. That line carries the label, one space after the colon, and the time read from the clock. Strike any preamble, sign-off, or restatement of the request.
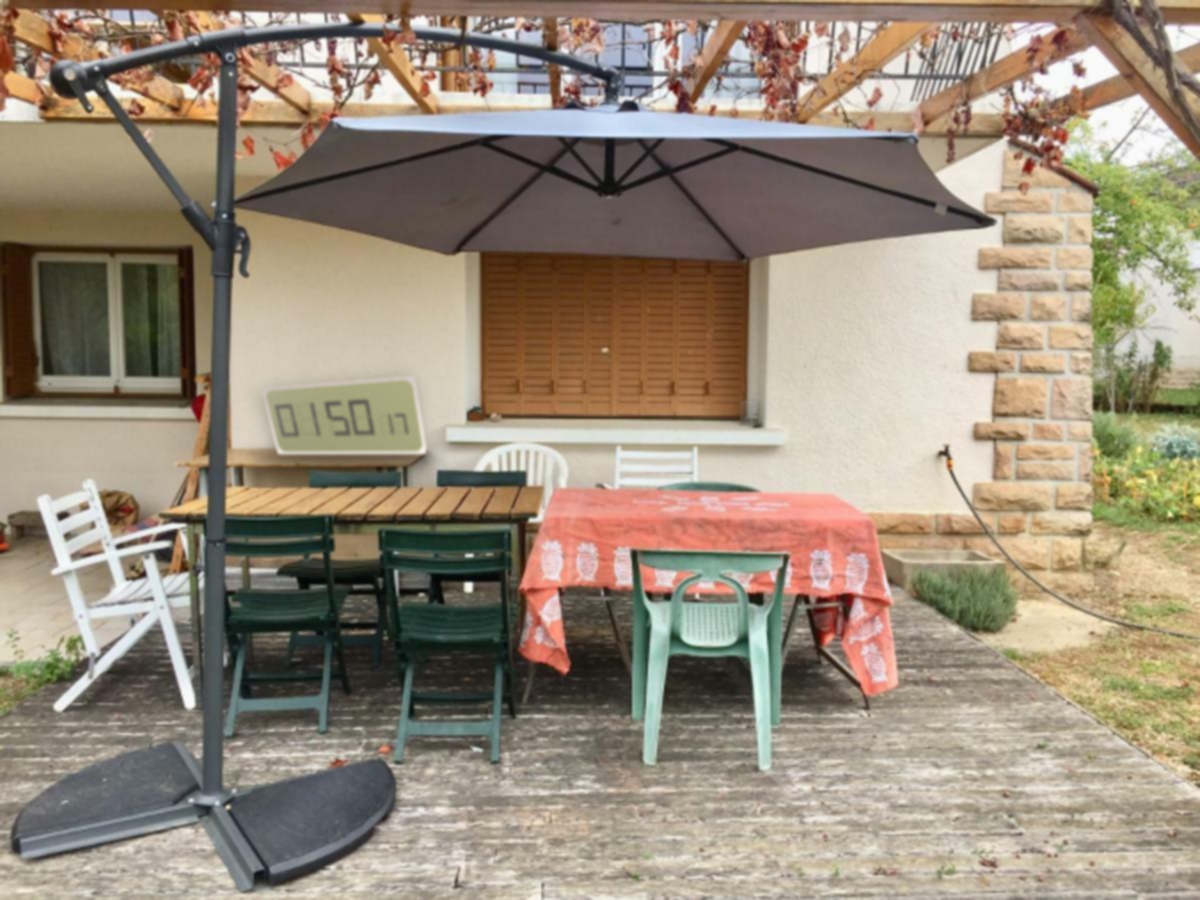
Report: 1:50:17
